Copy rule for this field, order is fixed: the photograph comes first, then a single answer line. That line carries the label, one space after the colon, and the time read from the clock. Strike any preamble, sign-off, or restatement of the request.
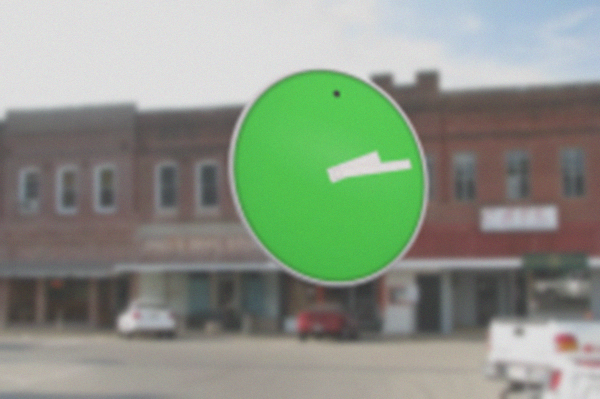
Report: 2:13
